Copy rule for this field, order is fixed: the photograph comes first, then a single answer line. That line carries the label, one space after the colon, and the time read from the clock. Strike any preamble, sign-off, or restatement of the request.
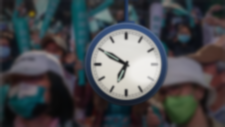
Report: 6:50
